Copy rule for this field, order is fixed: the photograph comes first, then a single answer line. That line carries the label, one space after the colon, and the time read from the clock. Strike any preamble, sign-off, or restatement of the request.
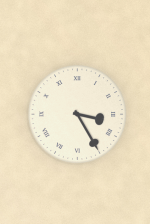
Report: 3:25
